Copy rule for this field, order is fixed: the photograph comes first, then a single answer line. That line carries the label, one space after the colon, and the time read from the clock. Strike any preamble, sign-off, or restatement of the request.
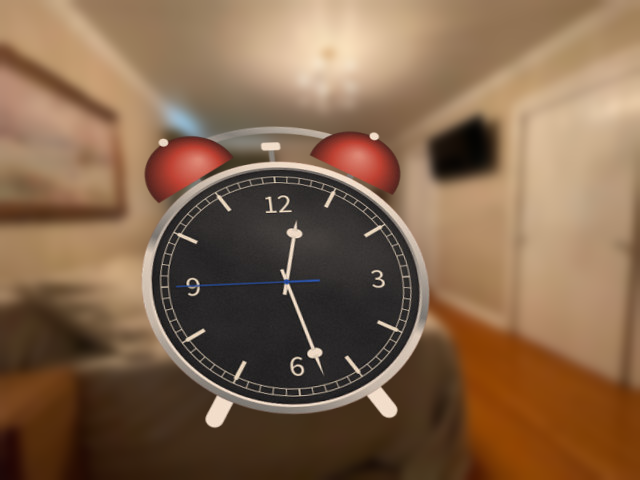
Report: 12:27:45
